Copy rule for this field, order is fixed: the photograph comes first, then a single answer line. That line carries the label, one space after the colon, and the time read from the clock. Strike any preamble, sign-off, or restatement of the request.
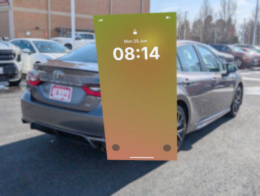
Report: 8:14
